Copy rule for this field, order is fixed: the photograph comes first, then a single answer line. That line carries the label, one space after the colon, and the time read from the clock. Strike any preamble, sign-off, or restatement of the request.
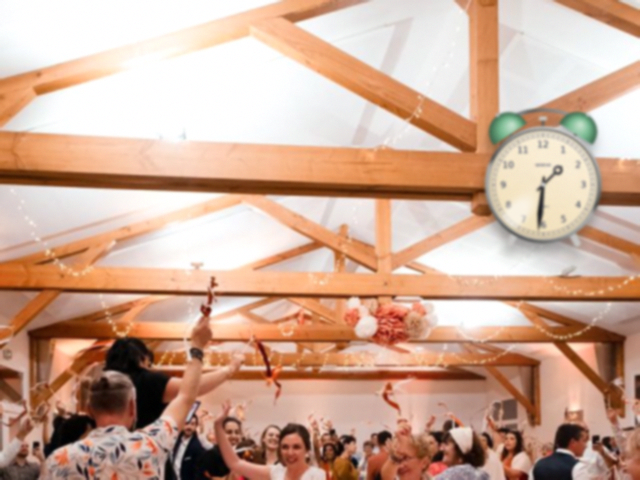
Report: 1:31
